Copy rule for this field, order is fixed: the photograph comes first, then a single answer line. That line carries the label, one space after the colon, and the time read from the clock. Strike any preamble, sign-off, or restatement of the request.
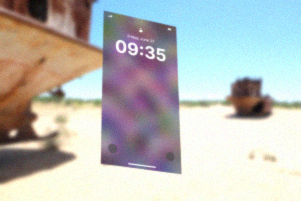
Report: 9:35
